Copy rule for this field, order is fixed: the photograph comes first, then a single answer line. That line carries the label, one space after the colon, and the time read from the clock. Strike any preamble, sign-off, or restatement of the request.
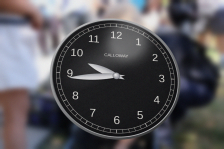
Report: 9:44
